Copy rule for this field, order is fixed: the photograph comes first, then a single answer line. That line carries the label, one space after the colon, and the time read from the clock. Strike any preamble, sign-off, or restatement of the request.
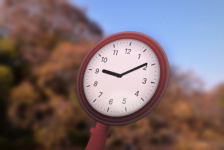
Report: 9:09
